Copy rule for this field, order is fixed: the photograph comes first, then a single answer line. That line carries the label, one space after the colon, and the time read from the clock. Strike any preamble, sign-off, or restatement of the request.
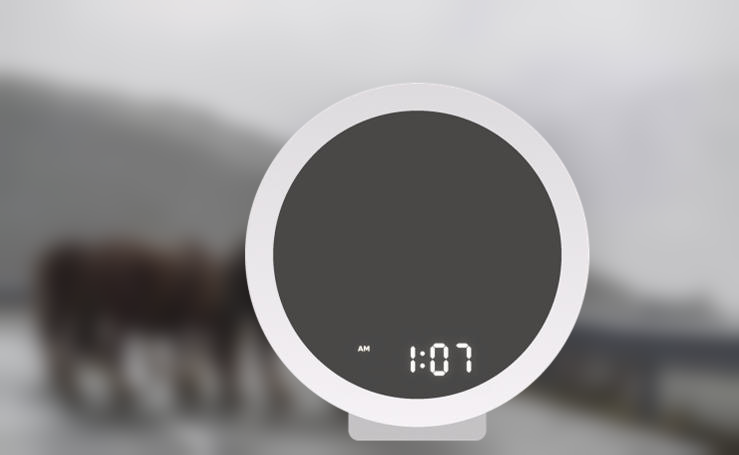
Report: 1:07
